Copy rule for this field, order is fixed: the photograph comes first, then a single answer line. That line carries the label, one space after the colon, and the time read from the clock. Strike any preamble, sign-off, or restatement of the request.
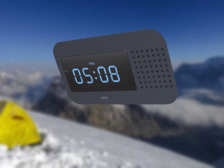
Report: 5:08
